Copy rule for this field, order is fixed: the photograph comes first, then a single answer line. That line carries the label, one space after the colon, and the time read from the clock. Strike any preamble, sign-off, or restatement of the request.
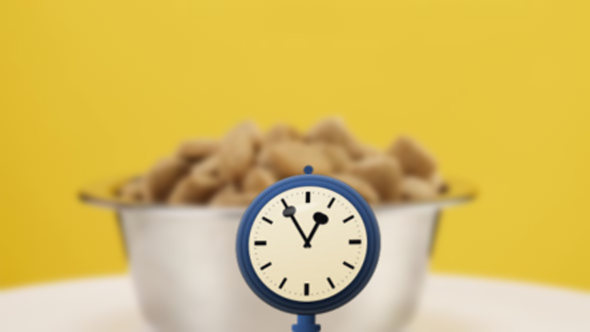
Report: 12:55
